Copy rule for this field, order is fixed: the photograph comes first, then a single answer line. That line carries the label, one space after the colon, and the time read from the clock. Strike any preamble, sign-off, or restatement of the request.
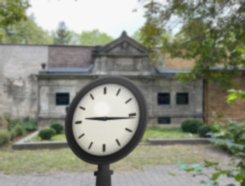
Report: 9:16
